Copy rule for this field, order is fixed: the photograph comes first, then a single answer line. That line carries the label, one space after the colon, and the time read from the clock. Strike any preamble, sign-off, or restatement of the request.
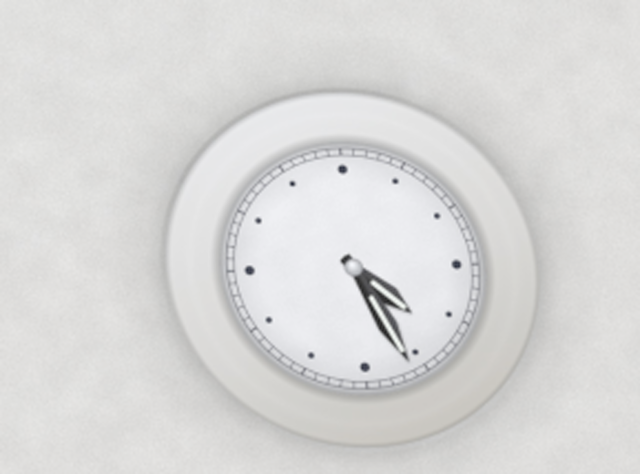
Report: 4:26
